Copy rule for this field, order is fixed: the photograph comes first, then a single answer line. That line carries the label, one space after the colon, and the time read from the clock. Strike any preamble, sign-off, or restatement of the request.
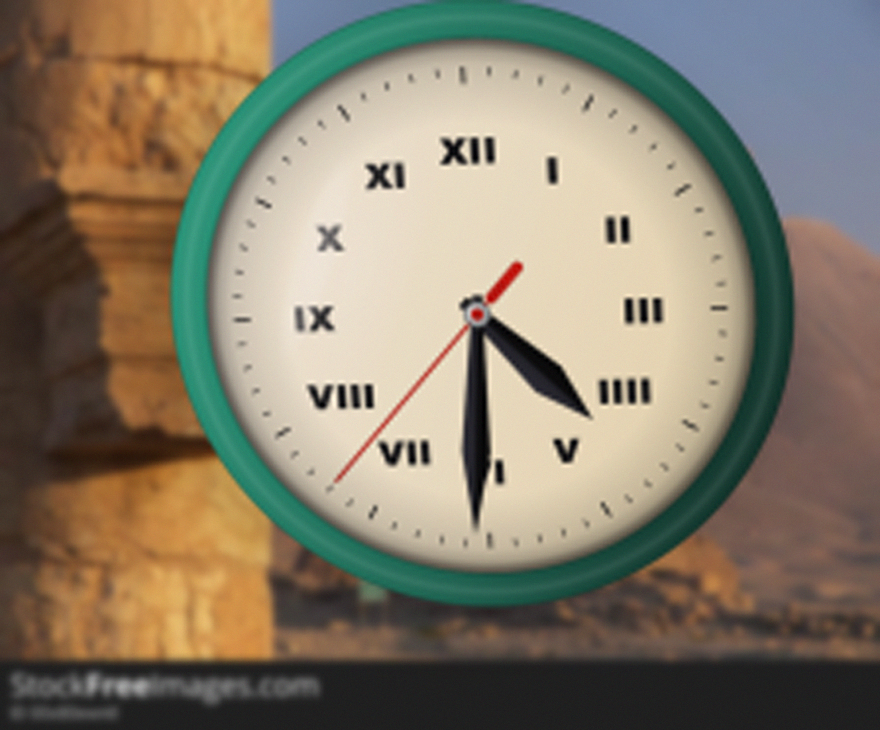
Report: 4:30:37
